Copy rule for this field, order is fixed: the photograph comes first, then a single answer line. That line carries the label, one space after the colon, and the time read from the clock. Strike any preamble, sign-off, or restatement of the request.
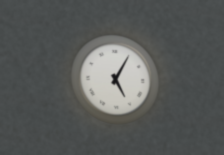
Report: 5:05
